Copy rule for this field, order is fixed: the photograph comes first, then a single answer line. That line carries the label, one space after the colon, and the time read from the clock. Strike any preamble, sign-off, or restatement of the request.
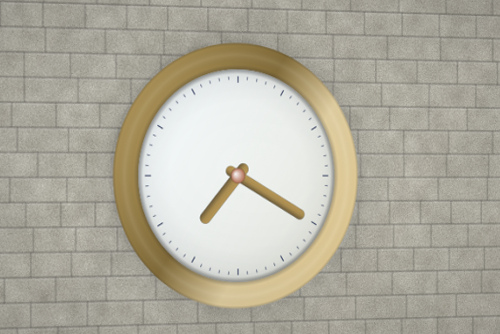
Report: 7:20
